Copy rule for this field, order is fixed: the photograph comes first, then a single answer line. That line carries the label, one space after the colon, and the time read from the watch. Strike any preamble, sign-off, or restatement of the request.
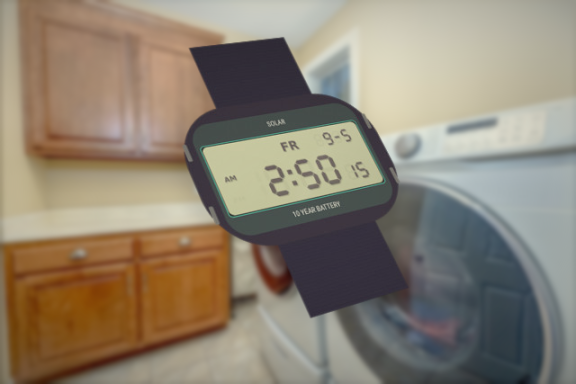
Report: 2:50:15
